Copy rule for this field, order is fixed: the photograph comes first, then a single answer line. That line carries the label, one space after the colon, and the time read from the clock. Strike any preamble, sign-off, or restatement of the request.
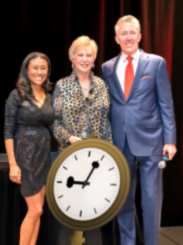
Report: 9:04
